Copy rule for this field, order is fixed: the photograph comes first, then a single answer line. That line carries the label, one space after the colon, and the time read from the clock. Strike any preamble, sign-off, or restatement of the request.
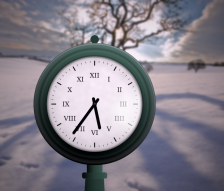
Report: 5:36
